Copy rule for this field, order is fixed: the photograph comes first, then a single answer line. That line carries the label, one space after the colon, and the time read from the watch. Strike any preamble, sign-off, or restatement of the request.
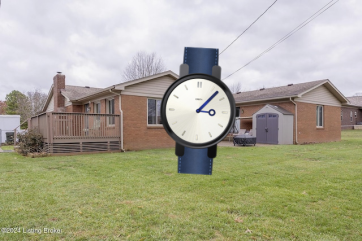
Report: 3:07
